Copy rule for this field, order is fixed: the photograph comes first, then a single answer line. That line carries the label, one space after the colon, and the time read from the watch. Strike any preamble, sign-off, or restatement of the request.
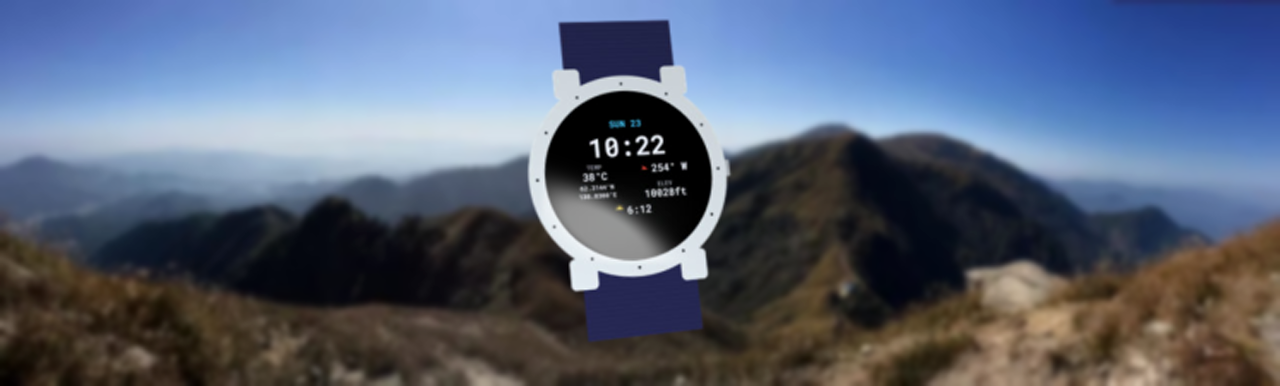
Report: 10:22
